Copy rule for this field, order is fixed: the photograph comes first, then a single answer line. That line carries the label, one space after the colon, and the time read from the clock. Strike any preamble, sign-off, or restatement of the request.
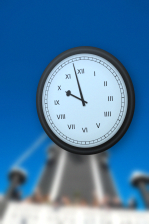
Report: 9:58
